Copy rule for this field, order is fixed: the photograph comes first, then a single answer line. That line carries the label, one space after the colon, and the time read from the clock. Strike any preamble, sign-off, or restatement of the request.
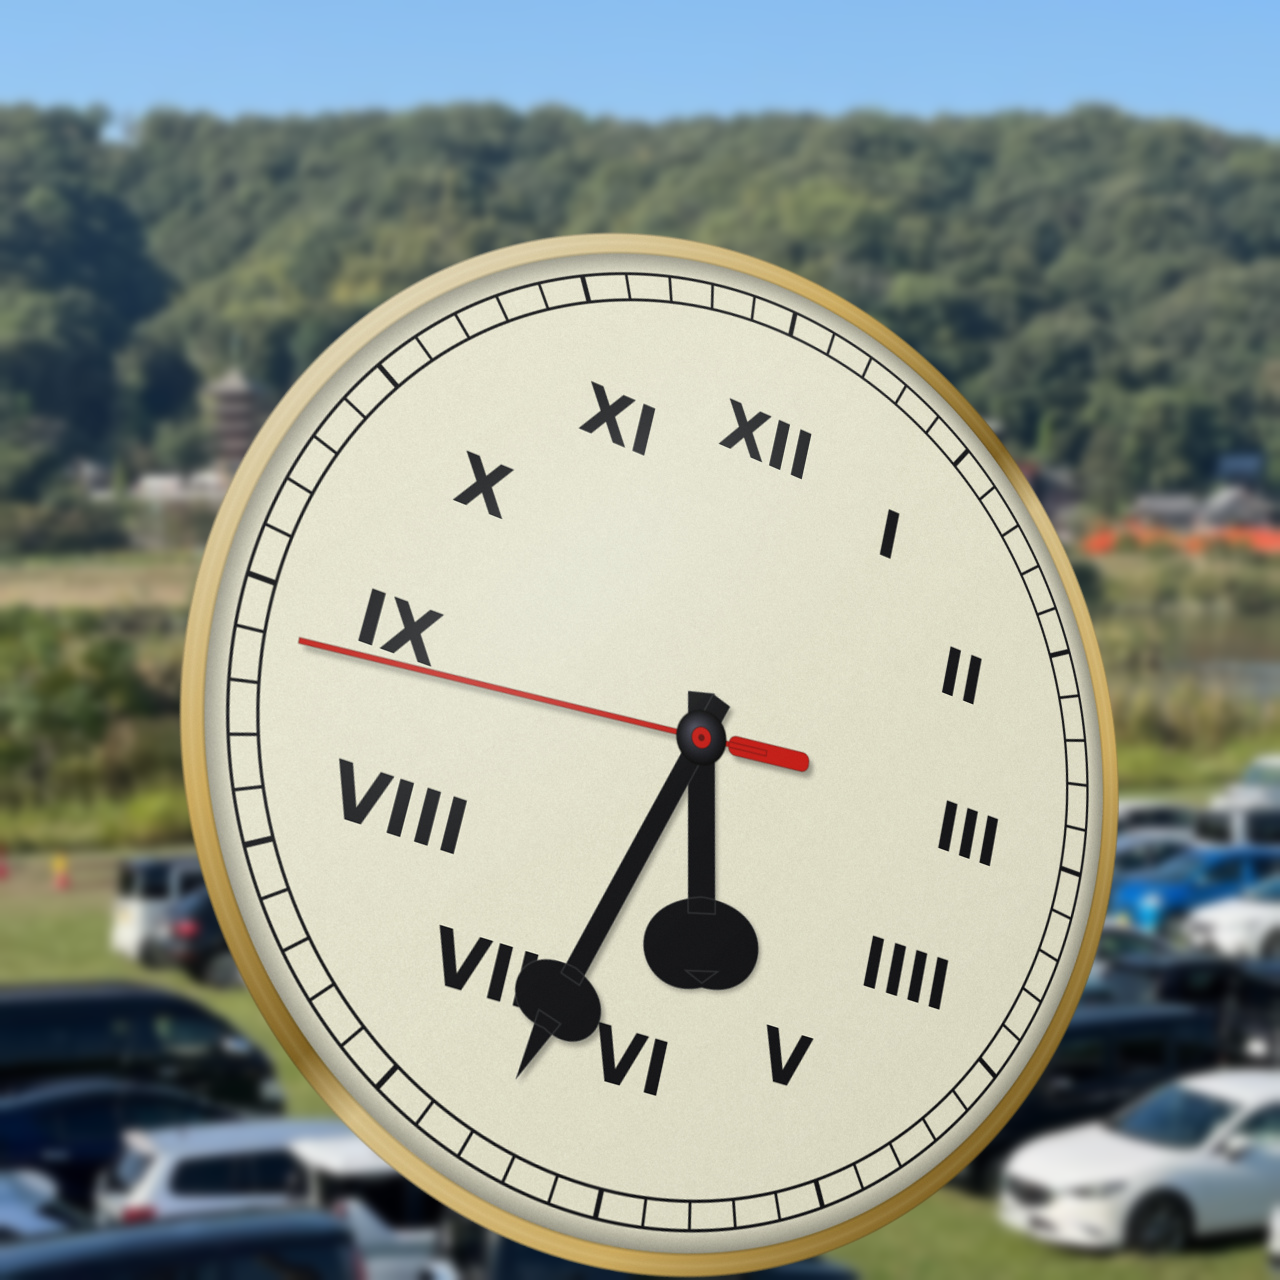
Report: 5:32:44
